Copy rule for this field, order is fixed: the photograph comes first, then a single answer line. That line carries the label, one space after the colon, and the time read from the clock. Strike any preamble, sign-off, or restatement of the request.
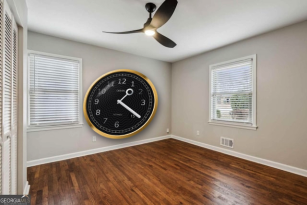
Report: 1:21
